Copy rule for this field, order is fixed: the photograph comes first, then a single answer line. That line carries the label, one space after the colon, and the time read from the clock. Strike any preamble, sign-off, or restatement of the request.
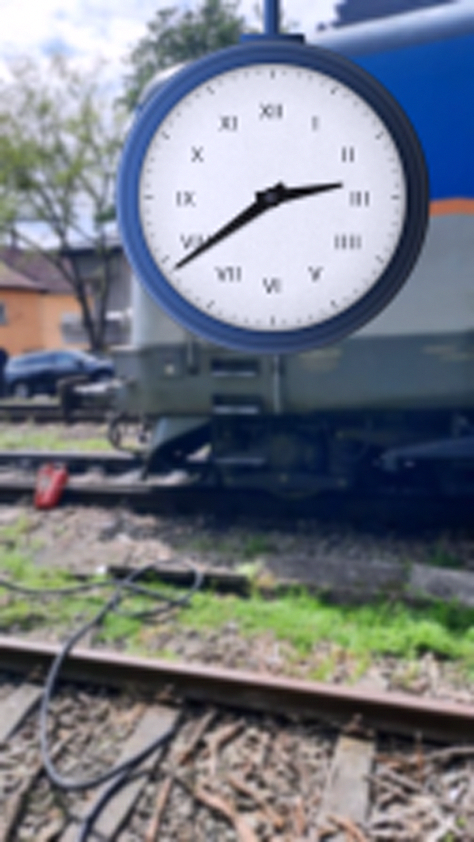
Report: 2:39
